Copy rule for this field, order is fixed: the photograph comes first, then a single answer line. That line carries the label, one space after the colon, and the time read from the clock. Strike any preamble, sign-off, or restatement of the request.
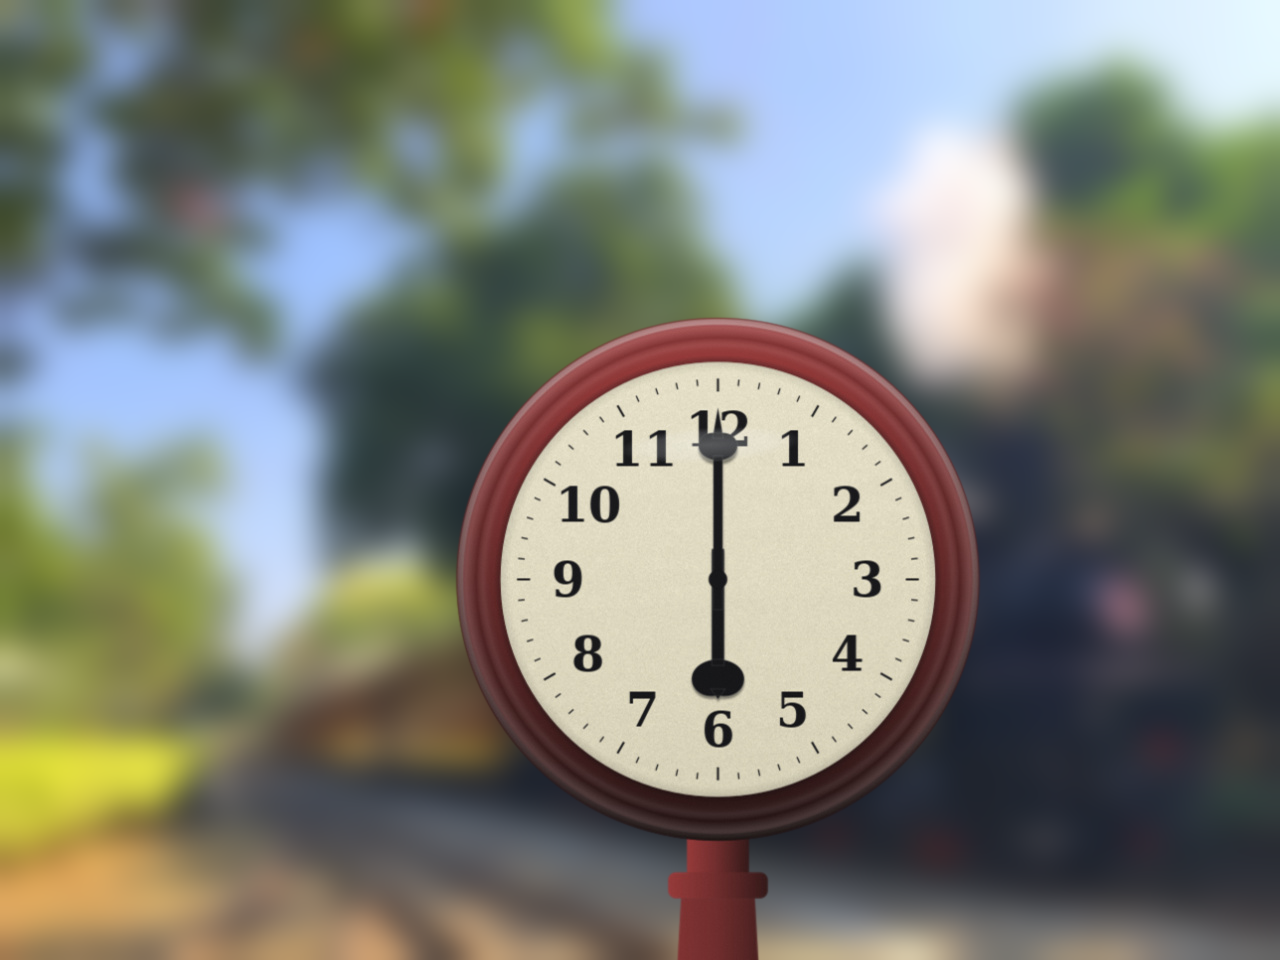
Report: 6:00
